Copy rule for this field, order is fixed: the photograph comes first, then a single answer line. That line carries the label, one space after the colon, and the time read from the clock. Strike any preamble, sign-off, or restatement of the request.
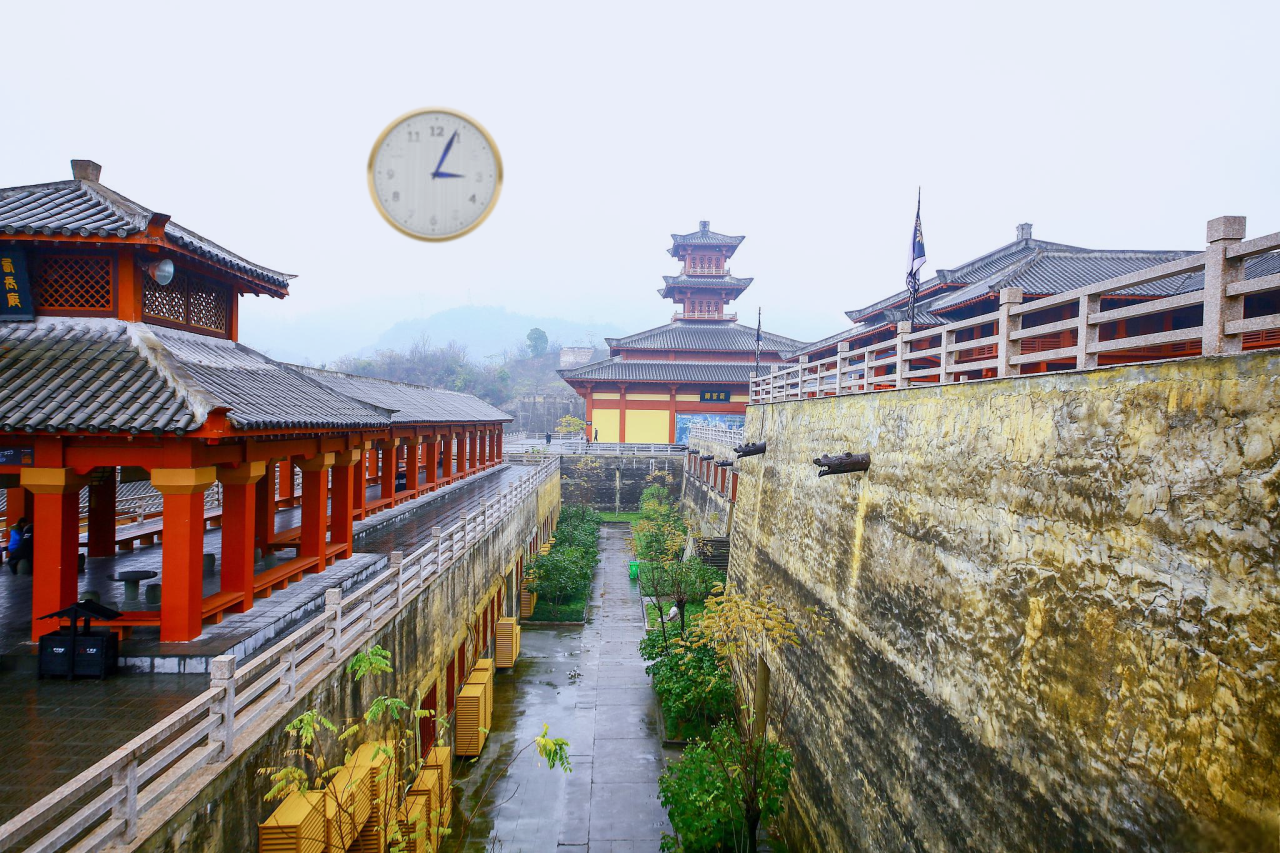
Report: 3:04
